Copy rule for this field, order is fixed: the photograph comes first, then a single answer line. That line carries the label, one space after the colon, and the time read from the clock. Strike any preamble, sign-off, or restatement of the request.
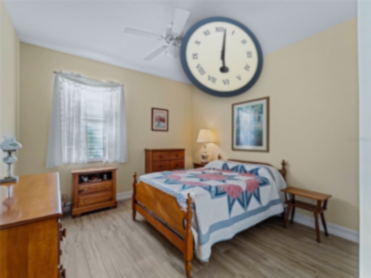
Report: 6:02
